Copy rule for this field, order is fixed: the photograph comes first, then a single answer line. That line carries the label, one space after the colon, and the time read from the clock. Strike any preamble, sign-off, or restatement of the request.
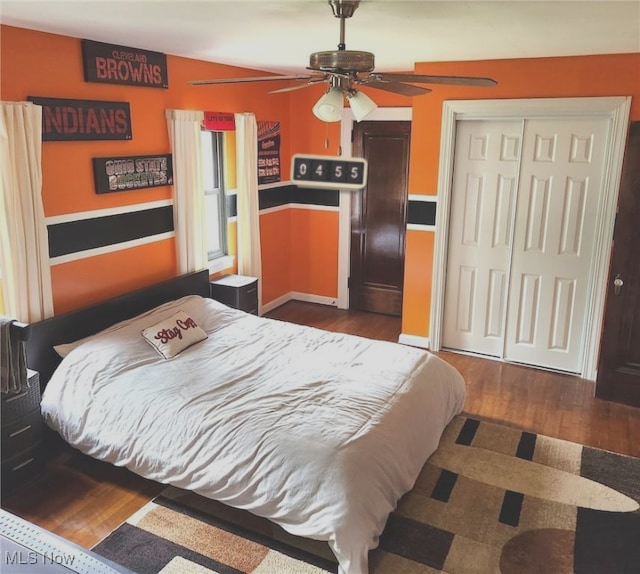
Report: 4:55
